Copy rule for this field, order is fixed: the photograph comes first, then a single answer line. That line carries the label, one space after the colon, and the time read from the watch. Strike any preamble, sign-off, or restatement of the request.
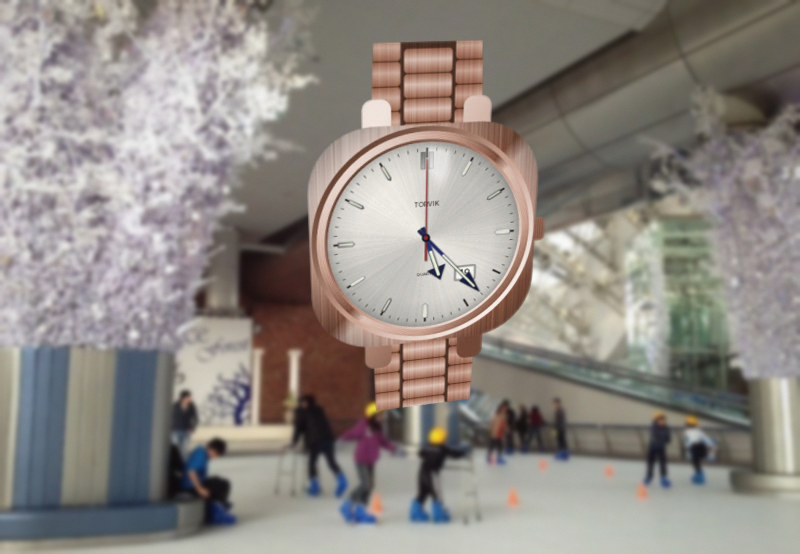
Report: 5:23:00
